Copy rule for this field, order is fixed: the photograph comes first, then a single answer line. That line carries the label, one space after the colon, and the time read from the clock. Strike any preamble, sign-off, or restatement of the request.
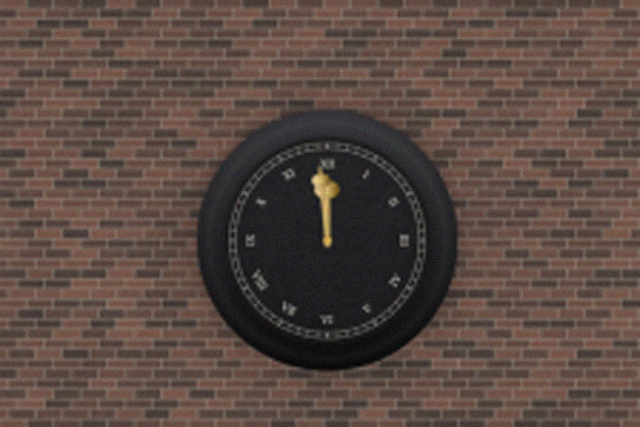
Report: 11:59
